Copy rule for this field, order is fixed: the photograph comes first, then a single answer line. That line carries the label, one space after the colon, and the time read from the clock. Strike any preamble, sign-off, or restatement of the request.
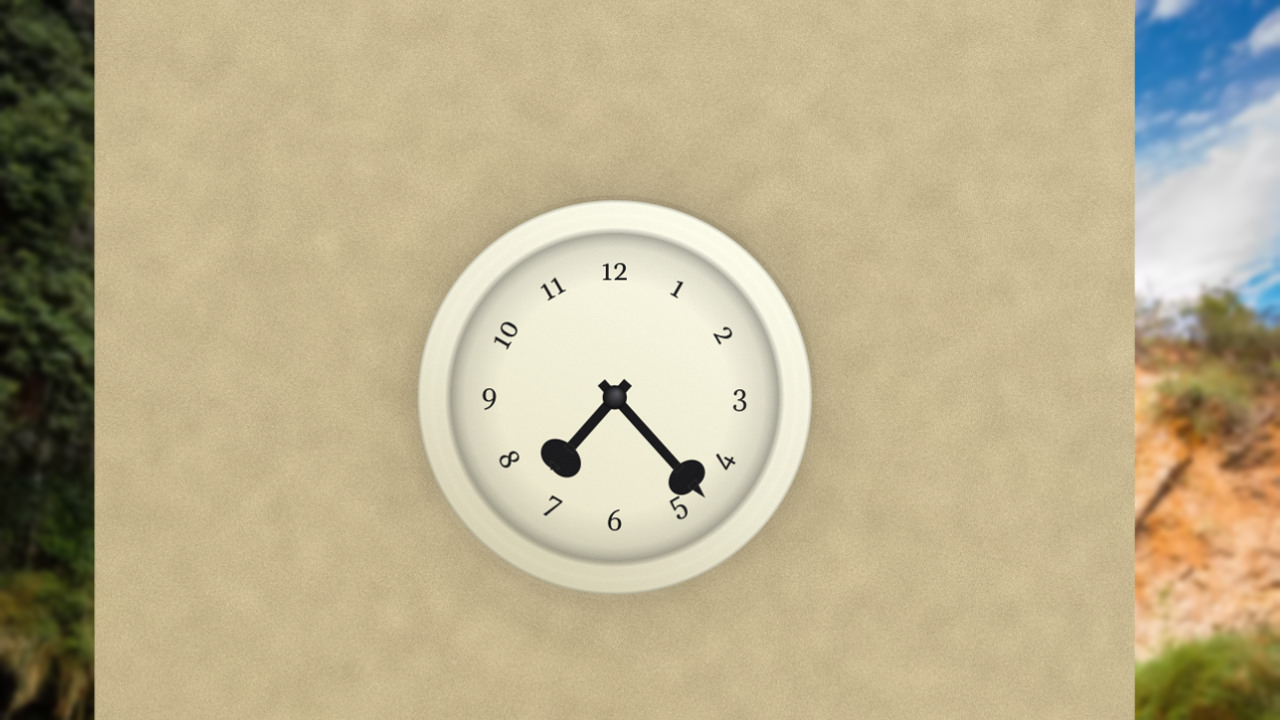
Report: 7:23
